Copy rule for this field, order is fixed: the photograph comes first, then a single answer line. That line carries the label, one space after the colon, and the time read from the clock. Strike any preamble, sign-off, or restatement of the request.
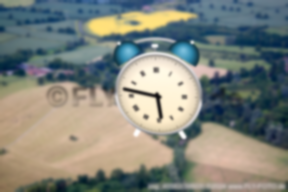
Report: 5:47
